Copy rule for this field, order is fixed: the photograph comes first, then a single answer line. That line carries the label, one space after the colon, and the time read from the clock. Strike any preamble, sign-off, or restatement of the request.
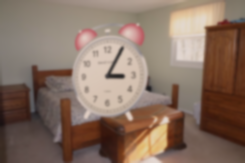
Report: 3:05
